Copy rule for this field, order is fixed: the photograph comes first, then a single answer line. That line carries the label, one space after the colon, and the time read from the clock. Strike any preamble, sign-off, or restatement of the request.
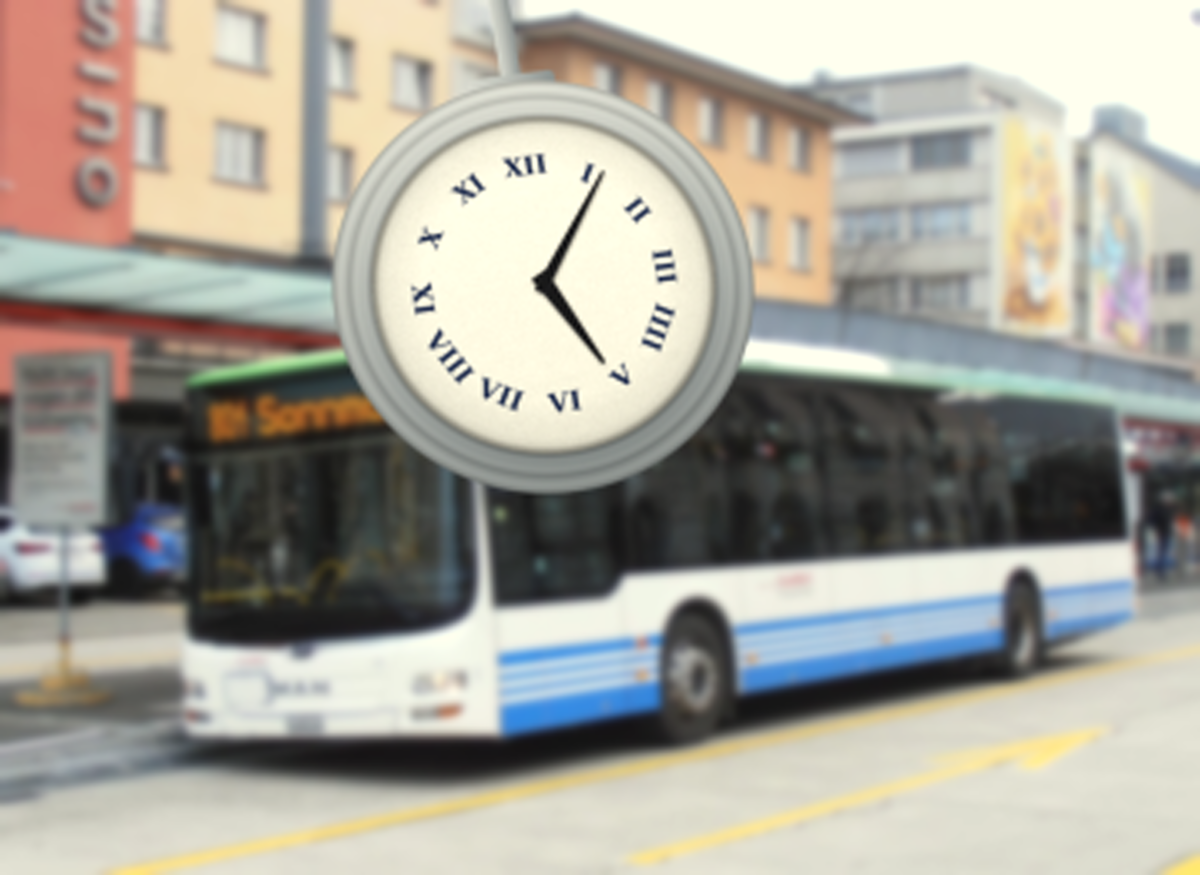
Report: 5:06
